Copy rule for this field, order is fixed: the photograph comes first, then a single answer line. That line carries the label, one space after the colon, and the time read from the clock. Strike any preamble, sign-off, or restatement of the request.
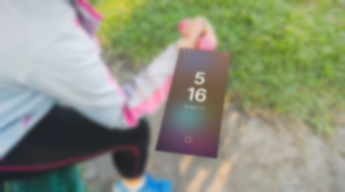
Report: 5:16
